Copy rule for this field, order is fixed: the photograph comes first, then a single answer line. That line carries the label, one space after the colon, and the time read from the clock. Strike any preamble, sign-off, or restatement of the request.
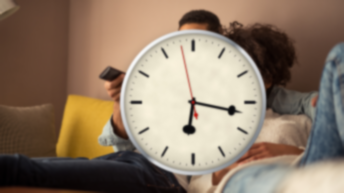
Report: 6:16:58
